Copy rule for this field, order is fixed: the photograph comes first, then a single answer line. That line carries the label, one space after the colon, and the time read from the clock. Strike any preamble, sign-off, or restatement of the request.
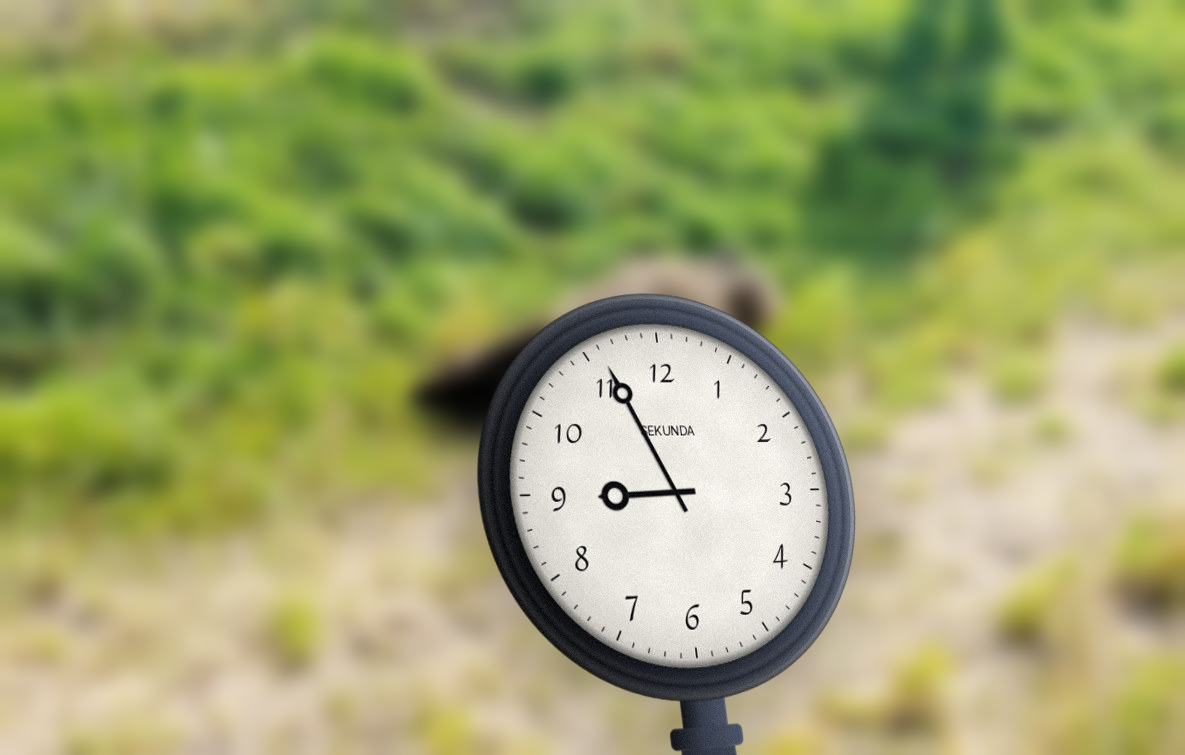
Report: 8:56
